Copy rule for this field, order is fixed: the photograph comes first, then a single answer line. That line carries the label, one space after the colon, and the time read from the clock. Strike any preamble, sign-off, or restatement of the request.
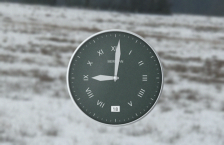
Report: 9:01
